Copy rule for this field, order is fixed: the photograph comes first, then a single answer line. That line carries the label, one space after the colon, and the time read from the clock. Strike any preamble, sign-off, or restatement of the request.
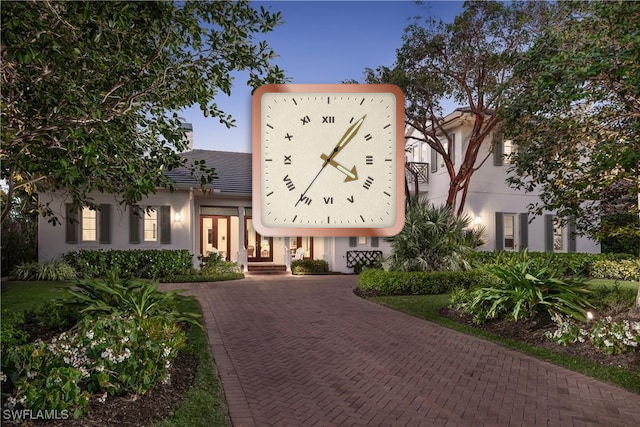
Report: 4:06:36
